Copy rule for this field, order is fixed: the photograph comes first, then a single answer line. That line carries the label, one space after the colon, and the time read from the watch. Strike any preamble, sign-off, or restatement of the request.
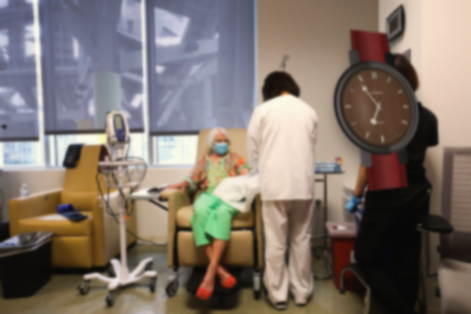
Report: 6:54
